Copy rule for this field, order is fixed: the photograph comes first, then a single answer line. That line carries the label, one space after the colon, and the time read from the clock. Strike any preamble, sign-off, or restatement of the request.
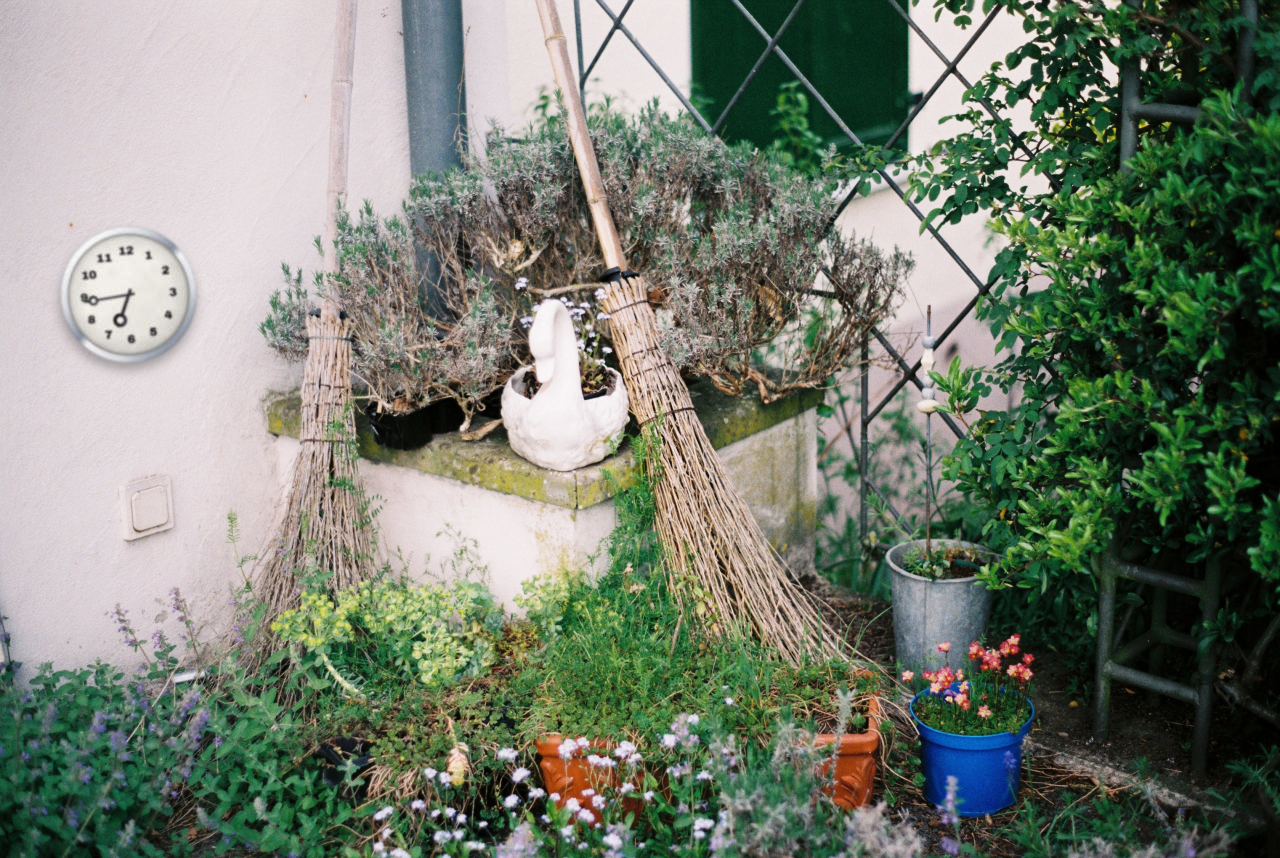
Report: 6:44
